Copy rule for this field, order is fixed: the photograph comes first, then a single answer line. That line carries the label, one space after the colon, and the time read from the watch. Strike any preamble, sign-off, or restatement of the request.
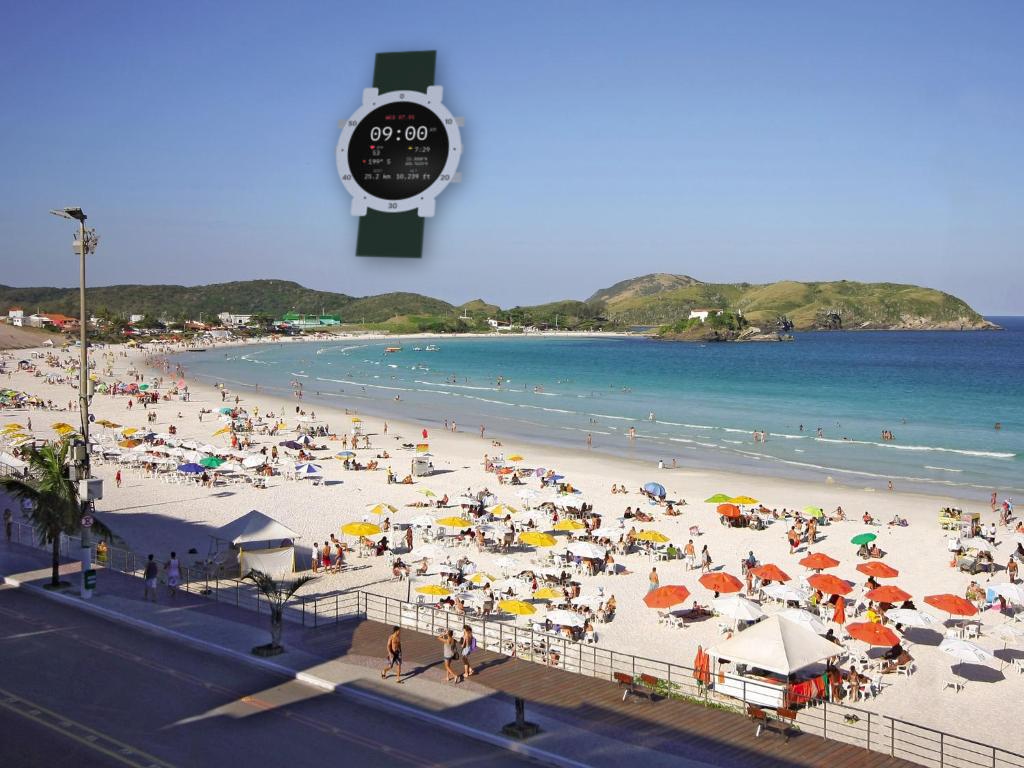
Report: 9:00
